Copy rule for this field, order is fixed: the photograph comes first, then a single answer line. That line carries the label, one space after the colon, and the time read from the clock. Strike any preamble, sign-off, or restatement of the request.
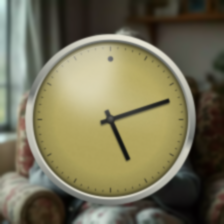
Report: 5:12
